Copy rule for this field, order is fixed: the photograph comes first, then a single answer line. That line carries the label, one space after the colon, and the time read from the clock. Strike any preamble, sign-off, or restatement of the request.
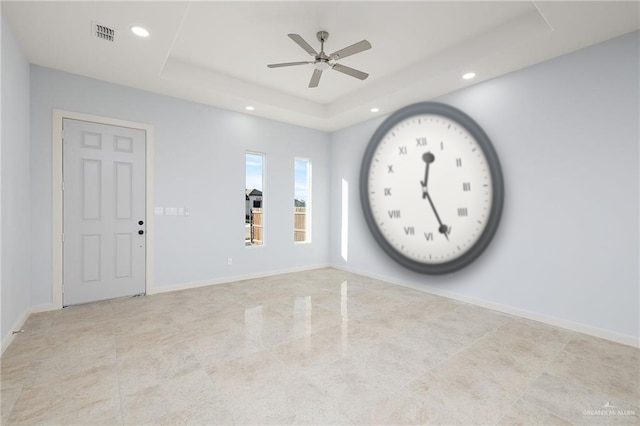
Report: 12:26
